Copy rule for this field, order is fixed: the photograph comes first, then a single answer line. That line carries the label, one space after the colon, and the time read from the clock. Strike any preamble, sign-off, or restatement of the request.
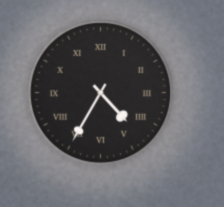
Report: 4:35
